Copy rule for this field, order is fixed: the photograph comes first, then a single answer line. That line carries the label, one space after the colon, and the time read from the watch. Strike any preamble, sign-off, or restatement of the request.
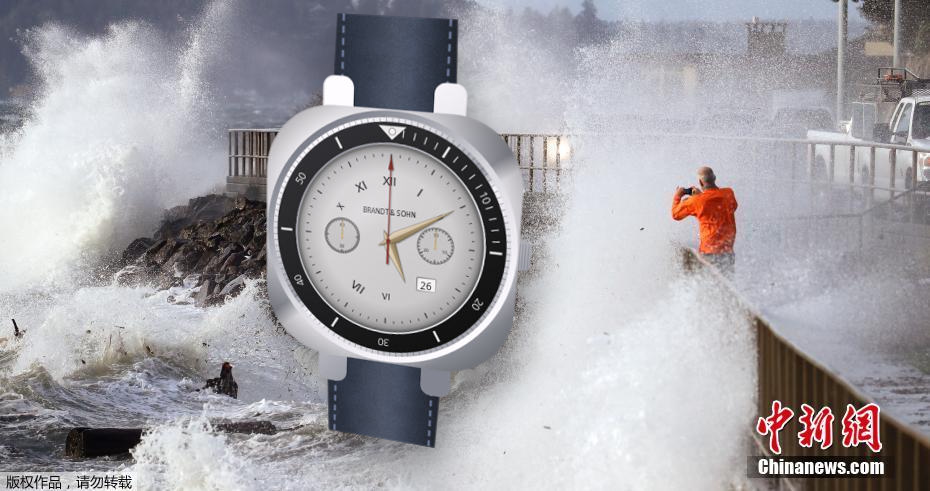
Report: 5:10
